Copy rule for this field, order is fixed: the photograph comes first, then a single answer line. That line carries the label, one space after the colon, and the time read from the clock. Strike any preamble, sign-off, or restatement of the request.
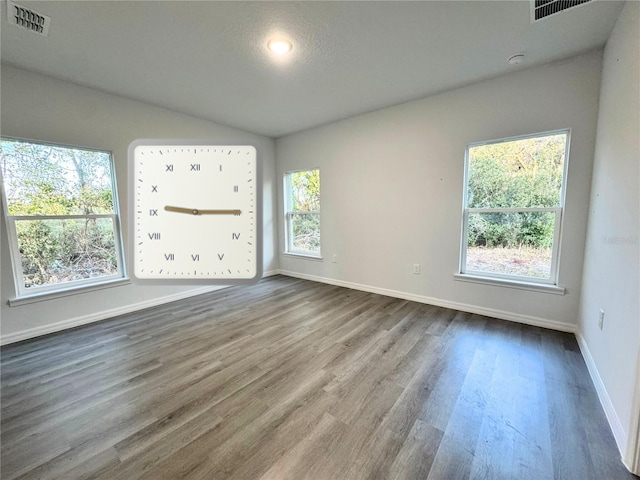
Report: 9:15
